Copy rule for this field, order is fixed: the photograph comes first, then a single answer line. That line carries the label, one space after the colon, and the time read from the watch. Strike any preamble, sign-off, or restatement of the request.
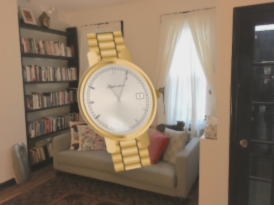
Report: 11:05
